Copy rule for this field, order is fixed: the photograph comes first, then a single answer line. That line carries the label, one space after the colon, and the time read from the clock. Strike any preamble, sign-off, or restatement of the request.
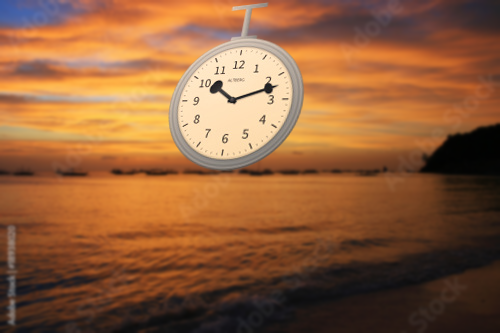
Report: 10:12
